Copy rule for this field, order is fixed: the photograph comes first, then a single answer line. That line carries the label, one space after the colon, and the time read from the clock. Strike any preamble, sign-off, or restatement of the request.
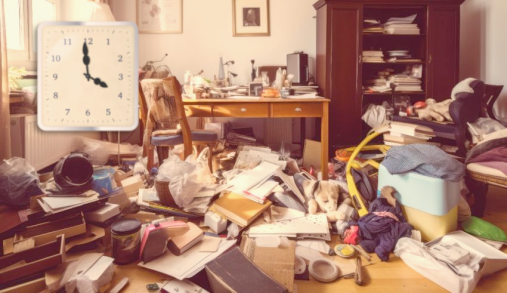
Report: 3:59
